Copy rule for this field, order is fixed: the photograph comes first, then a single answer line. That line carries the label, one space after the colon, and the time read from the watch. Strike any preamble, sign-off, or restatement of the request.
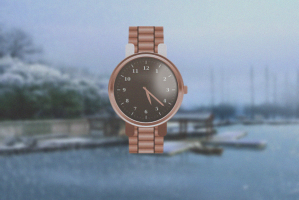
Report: 5:22
